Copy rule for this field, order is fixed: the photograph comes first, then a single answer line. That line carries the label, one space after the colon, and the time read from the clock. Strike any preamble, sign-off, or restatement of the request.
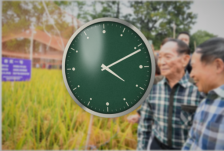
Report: 4:11
